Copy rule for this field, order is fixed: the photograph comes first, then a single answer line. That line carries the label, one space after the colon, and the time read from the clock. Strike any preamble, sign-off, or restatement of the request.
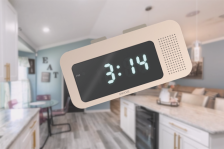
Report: 3:14
